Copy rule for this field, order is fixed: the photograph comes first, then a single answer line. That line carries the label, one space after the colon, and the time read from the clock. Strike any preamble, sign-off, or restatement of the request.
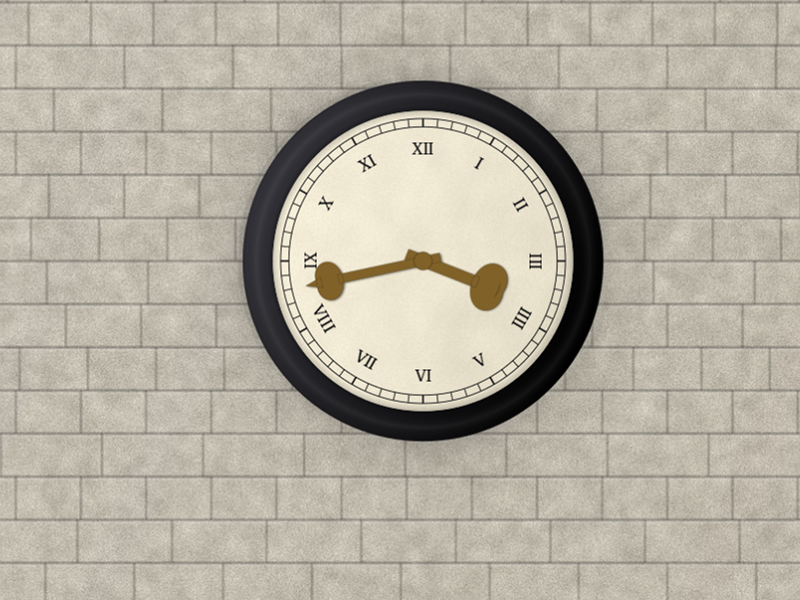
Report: 3:43
